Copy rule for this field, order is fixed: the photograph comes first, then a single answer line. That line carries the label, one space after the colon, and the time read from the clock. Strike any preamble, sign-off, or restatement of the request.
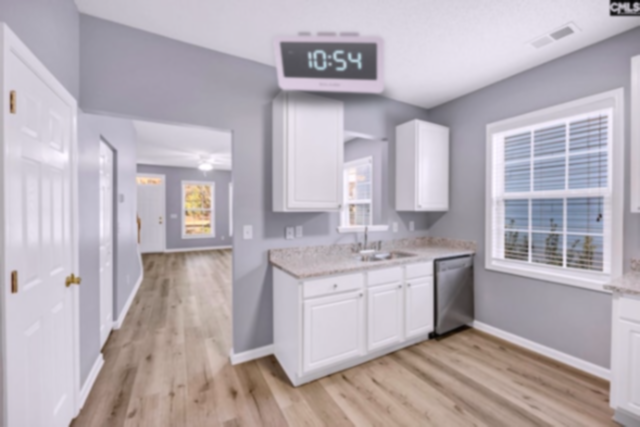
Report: 10:54
